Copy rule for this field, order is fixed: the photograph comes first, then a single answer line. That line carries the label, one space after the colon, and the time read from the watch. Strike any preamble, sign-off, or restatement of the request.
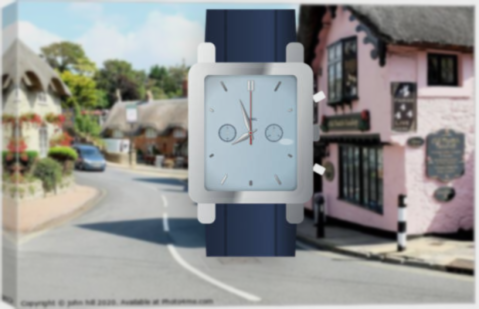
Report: 7:57
